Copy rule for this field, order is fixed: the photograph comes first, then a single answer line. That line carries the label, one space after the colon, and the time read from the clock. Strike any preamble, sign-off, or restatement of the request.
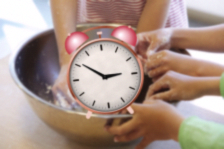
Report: 2:51
